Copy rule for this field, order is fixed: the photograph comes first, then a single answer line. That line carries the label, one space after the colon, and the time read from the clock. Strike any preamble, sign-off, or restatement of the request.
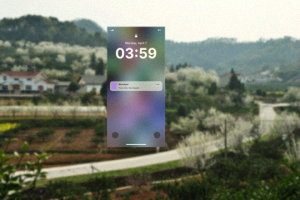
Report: 3:59
